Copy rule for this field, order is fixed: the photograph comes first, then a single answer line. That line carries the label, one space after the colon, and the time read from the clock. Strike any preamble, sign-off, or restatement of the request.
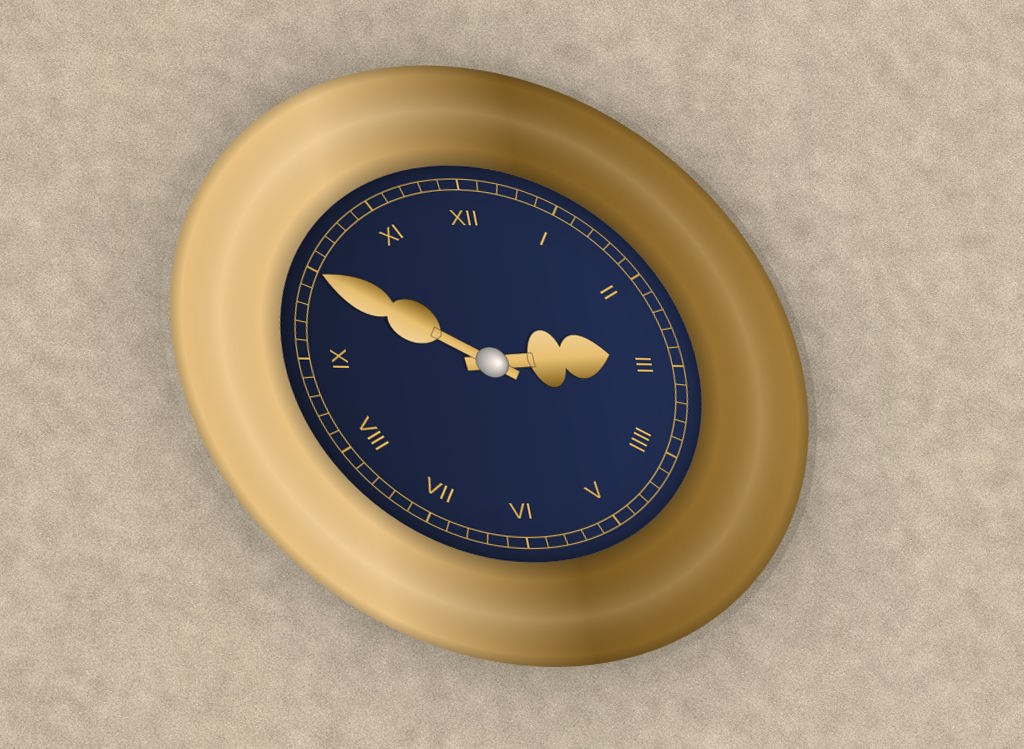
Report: 2:50
